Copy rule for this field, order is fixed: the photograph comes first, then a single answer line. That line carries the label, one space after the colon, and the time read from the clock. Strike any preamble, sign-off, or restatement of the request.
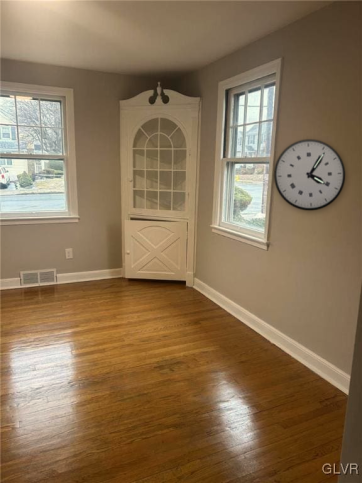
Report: 4:06
